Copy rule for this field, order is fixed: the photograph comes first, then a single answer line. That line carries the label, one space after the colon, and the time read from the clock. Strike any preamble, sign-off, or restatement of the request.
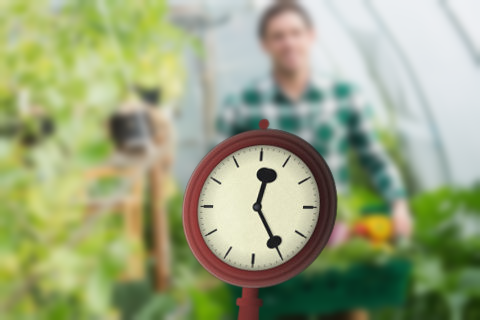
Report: 12:25
